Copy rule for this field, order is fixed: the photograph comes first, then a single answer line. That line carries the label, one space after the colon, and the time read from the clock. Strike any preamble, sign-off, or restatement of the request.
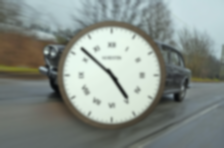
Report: 4:52
